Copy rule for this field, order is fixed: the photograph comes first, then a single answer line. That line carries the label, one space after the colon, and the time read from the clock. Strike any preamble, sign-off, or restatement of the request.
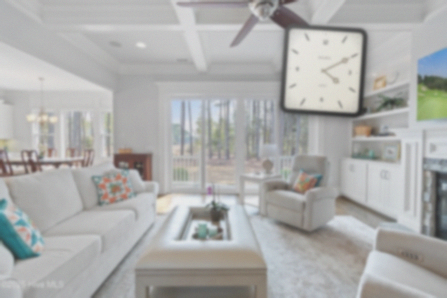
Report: 4:10
